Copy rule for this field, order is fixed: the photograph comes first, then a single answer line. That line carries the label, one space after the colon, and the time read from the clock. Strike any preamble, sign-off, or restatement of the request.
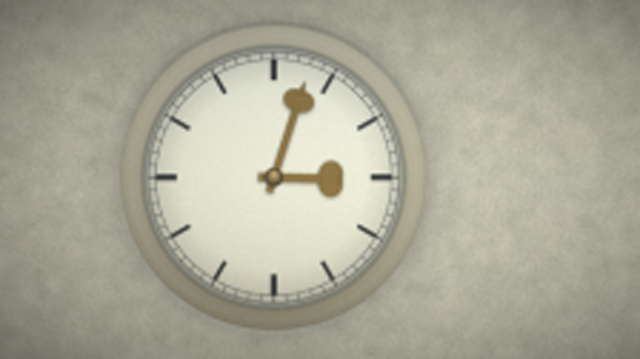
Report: 3:03
